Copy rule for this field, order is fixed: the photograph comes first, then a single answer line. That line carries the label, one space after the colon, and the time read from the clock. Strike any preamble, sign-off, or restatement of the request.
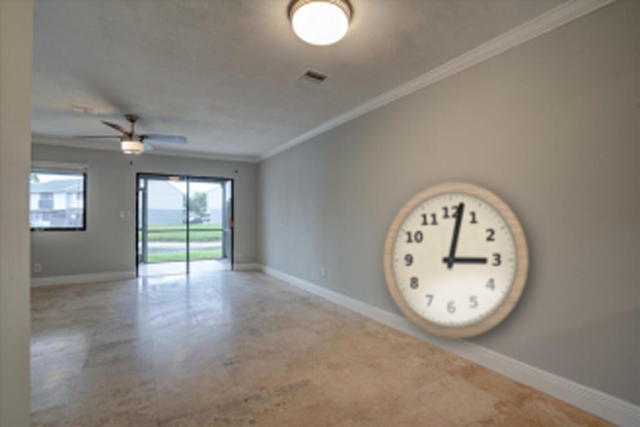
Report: 3:02
